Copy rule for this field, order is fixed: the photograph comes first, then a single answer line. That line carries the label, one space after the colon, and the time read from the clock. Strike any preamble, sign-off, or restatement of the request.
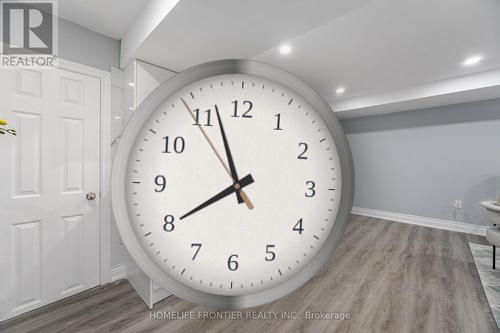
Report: 7:56:54
